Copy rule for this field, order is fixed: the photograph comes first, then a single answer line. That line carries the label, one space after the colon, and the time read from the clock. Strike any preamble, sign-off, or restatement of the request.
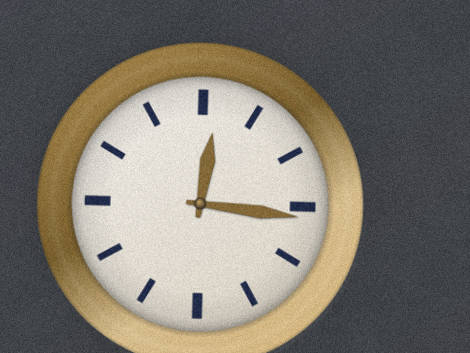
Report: 12:16
